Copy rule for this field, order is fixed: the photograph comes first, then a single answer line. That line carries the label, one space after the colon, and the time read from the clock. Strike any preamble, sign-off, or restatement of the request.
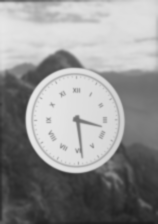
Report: 3:29
